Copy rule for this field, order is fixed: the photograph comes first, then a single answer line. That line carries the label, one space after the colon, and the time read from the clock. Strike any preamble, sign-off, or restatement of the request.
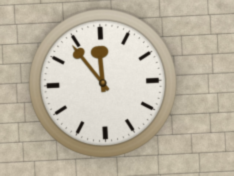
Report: 11:54
